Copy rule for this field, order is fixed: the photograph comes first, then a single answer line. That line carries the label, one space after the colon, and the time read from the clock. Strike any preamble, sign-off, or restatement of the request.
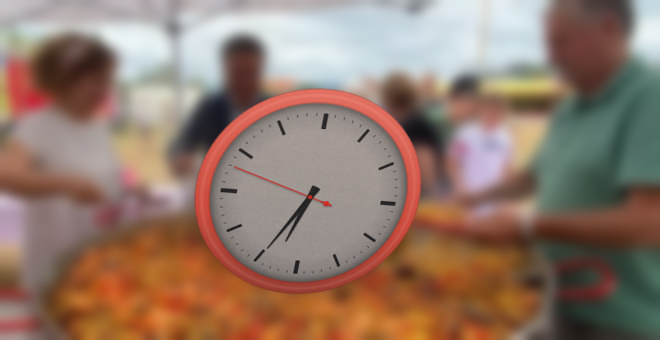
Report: 6:34:48
